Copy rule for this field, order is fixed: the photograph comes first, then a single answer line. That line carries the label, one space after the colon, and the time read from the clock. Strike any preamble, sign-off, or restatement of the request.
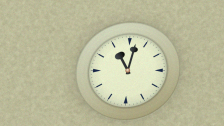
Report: 11:02
